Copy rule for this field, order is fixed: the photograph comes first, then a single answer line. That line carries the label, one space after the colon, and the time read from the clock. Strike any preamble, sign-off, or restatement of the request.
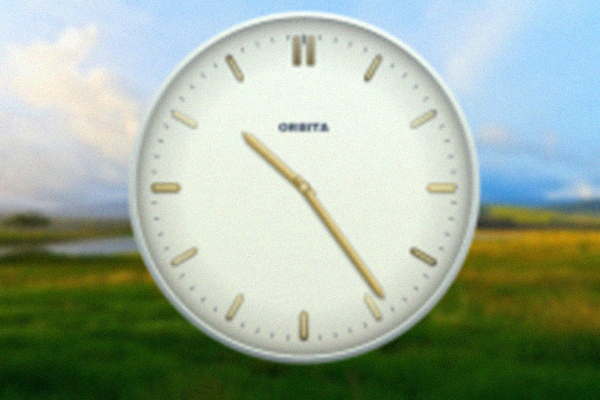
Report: 10:24
